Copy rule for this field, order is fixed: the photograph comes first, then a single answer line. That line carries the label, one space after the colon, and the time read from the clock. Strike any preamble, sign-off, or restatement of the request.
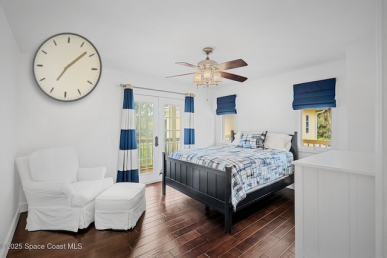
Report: 7:08
